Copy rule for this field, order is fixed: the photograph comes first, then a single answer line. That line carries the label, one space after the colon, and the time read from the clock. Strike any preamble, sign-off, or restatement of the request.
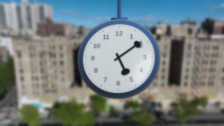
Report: 5:09
